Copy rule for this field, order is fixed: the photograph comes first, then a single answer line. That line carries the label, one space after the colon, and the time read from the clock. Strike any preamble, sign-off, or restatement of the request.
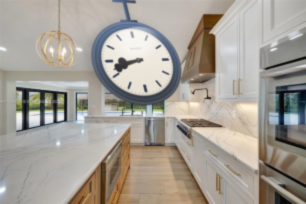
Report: 8:42
